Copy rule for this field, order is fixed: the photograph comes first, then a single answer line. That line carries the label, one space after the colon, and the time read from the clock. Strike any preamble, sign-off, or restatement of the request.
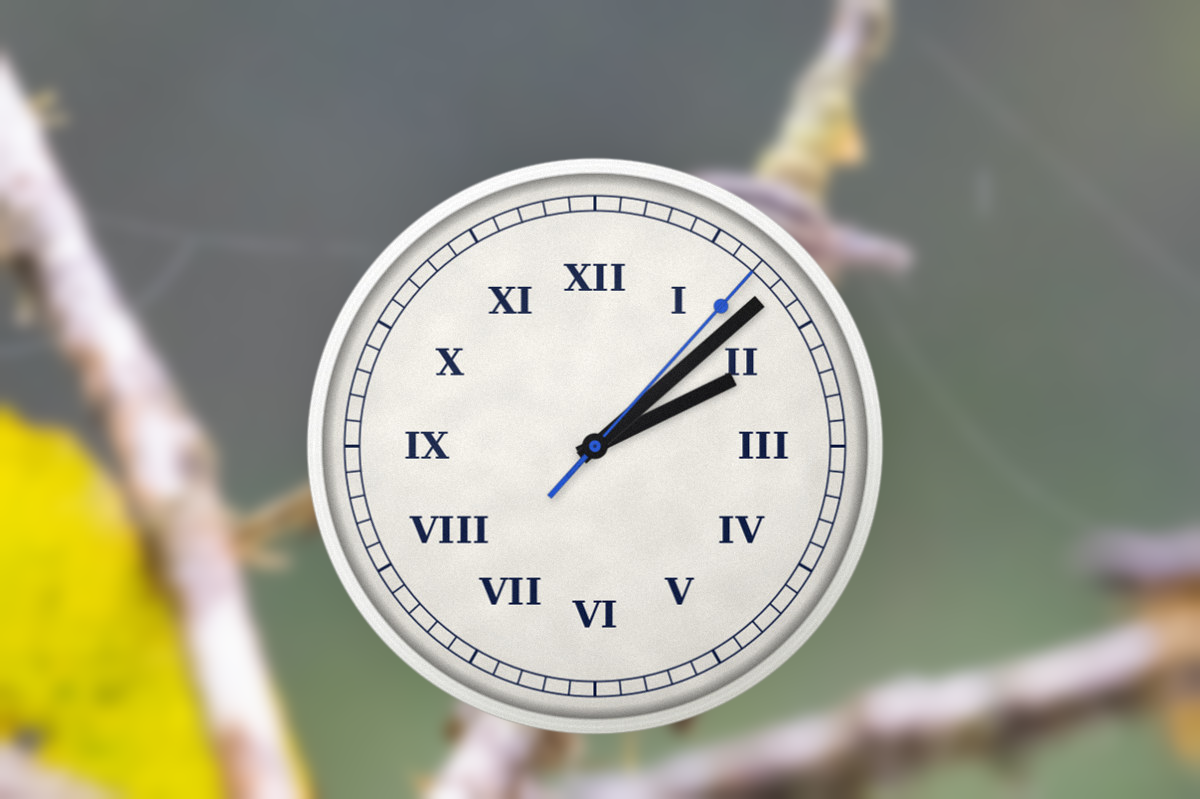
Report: 2:08:07
